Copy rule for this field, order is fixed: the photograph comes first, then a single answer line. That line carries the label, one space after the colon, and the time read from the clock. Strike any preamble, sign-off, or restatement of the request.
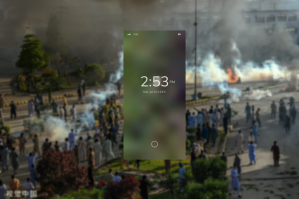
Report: 2:53
